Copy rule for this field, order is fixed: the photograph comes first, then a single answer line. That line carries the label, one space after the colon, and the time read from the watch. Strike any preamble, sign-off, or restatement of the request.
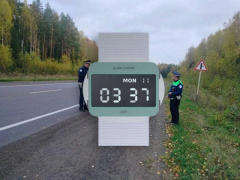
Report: 3:37
